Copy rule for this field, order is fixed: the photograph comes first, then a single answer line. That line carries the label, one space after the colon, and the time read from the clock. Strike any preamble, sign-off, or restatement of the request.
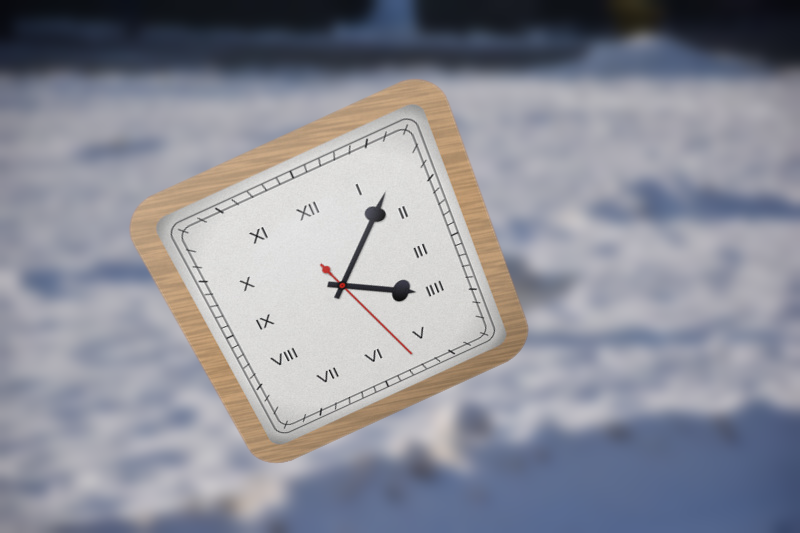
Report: 4:07:27
